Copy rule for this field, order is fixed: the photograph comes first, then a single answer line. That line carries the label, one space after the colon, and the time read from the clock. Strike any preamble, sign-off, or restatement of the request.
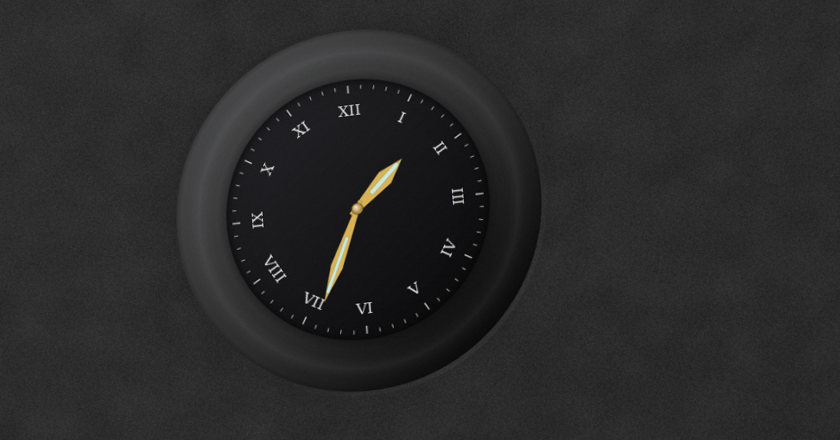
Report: 1:34
